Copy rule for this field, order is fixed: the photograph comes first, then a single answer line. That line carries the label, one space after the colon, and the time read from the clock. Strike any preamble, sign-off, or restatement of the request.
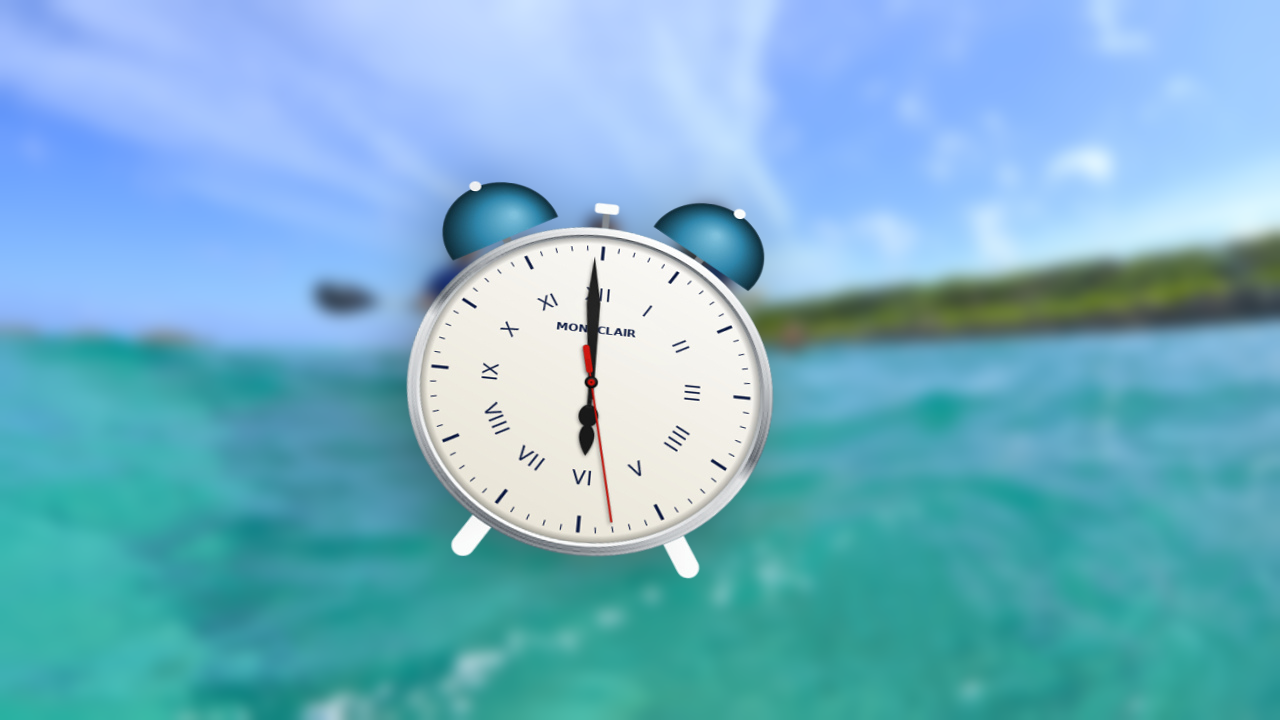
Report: 5:59:28
